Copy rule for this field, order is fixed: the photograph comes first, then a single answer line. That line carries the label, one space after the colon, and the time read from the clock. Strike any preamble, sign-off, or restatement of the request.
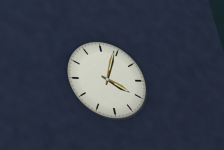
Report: 4:04
